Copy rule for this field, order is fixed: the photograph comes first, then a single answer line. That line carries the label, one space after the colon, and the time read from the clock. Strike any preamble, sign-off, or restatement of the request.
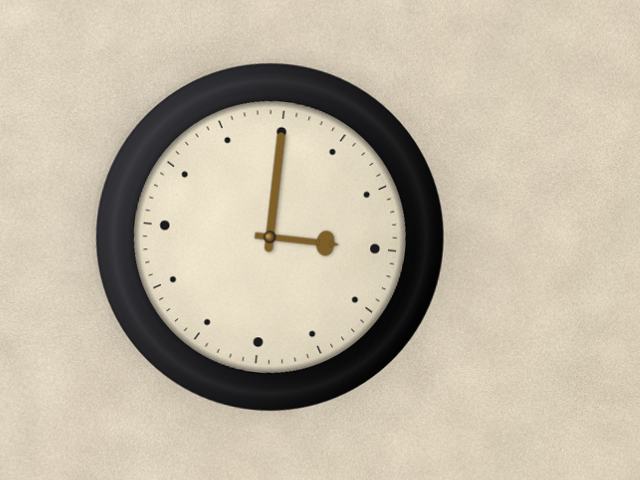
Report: 3:00
